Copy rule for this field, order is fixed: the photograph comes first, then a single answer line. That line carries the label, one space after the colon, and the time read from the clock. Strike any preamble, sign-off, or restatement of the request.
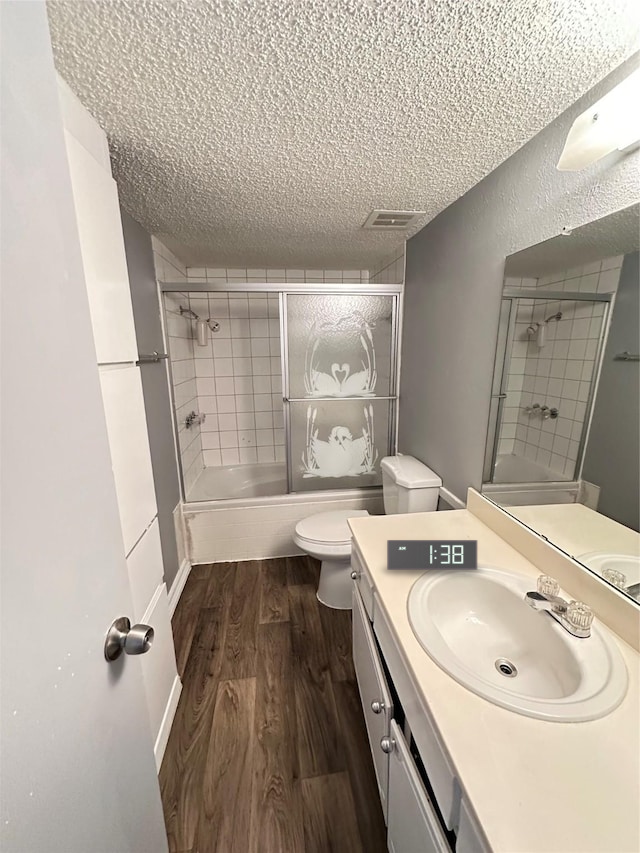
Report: 1:38
